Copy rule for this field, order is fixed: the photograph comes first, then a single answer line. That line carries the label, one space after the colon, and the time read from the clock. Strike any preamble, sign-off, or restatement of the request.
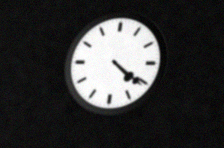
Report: 4:21
